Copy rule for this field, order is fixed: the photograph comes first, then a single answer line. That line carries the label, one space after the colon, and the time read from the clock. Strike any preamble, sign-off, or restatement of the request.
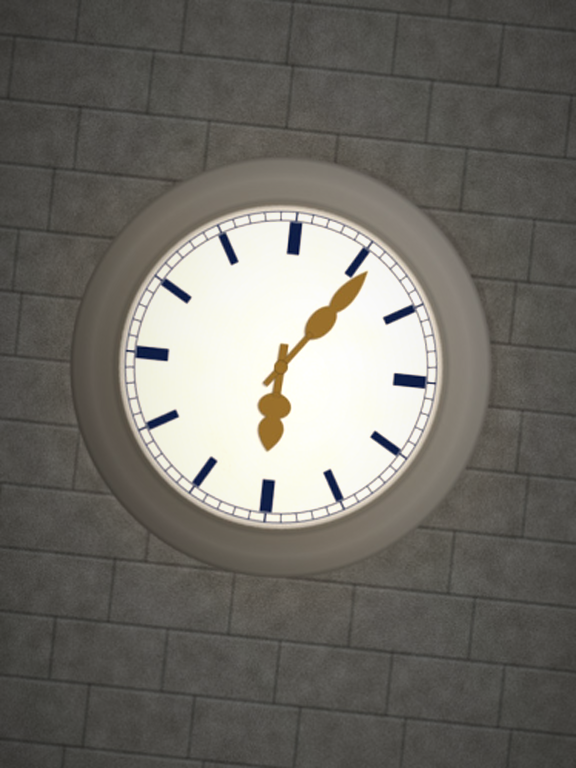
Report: 6:06
